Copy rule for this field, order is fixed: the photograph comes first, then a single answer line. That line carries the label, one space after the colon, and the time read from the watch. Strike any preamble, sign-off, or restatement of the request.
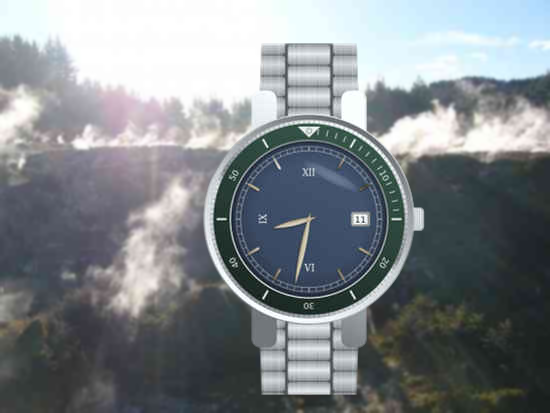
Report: 8:32
